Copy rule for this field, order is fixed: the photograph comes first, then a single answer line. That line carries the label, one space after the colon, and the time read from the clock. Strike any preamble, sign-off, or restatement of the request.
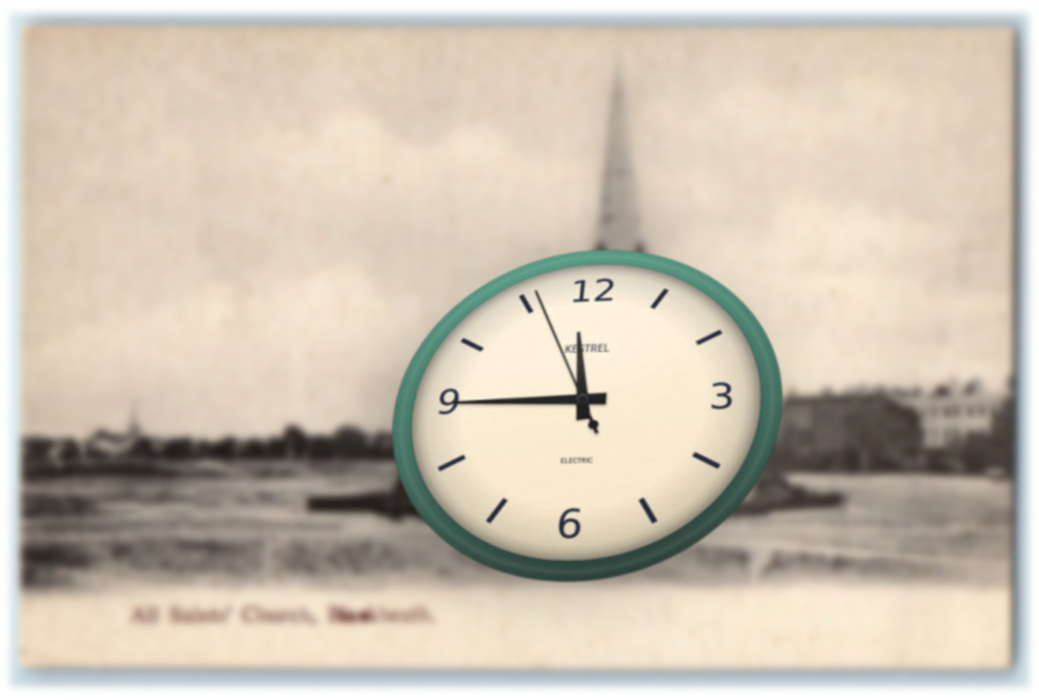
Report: 11:44:56
